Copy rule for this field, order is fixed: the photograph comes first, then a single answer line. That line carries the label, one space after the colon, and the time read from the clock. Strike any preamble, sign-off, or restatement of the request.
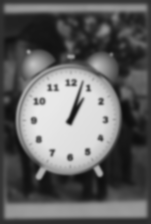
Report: 1:03
